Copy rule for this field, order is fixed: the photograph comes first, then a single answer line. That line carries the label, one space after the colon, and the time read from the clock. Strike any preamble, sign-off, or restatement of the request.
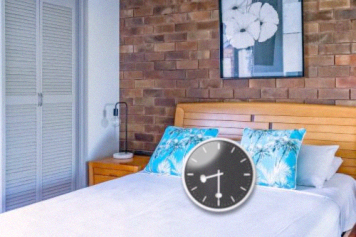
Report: 8:30
